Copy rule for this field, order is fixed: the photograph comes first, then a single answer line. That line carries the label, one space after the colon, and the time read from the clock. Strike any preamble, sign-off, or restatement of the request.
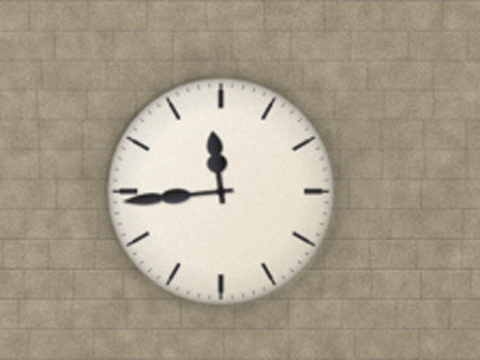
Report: 11:44
